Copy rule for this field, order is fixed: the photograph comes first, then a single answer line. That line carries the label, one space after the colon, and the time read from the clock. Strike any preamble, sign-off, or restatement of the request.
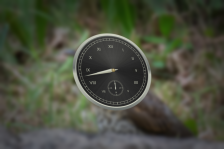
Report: 8:43
